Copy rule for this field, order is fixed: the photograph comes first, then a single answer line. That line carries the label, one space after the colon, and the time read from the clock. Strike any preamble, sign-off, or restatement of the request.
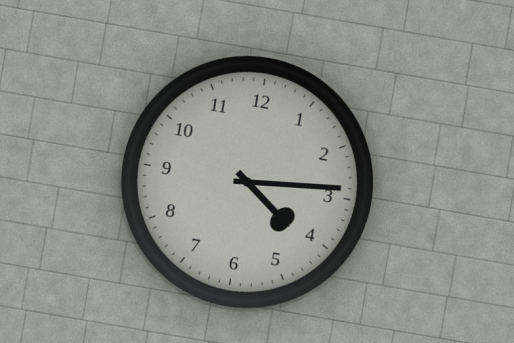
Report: 4:14
